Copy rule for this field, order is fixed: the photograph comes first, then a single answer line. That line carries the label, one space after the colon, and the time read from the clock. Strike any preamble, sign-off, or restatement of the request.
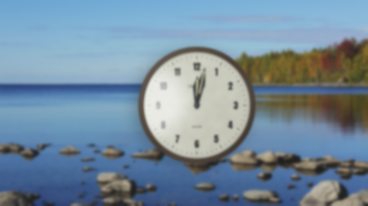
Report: 12:02
